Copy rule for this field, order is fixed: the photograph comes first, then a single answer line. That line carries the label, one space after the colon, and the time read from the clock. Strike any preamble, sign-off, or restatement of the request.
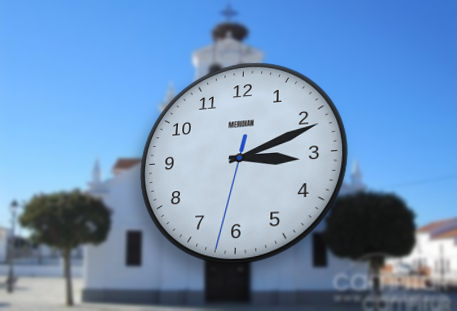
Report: 3:11:32
